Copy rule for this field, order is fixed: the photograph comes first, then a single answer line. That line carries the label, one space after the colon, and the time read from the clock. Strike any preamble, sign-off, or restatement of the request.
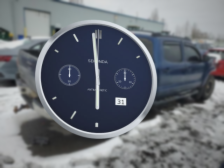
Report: 5:59
